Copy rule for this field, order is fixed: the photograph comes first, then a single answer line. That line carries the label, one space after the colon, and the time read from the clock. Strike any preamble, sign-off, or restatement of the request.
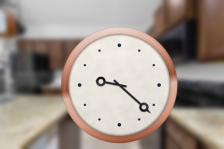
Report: 9:22
